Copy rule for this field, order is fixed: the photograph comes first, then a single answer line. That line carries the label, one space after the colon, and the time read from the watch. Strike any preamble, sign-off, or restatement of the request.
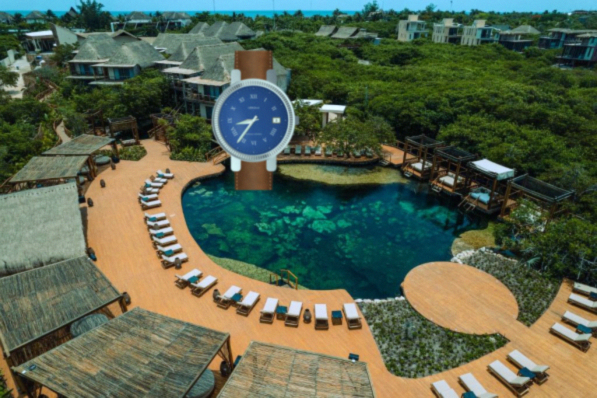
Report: 8:36
